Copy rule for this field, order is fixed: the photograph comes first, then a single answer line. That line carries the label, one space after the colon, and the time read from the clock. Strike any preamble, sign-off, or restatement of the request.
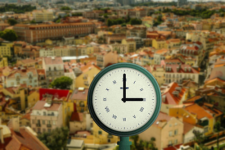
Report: 3:00
